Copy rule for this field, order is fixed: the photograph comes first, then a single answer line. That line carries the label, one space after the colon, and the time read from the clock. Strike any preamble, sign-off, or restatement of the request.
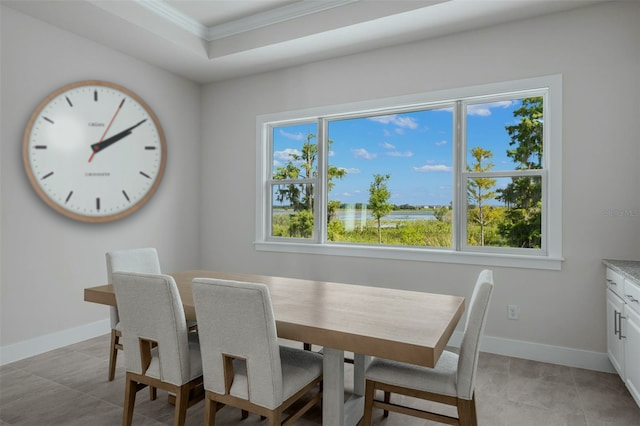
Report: 2:10:05
